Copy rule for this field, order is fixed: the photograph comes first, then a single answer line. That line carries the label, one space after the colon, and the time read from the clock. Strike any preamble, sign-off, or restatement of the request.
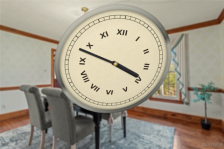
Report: 3:48
